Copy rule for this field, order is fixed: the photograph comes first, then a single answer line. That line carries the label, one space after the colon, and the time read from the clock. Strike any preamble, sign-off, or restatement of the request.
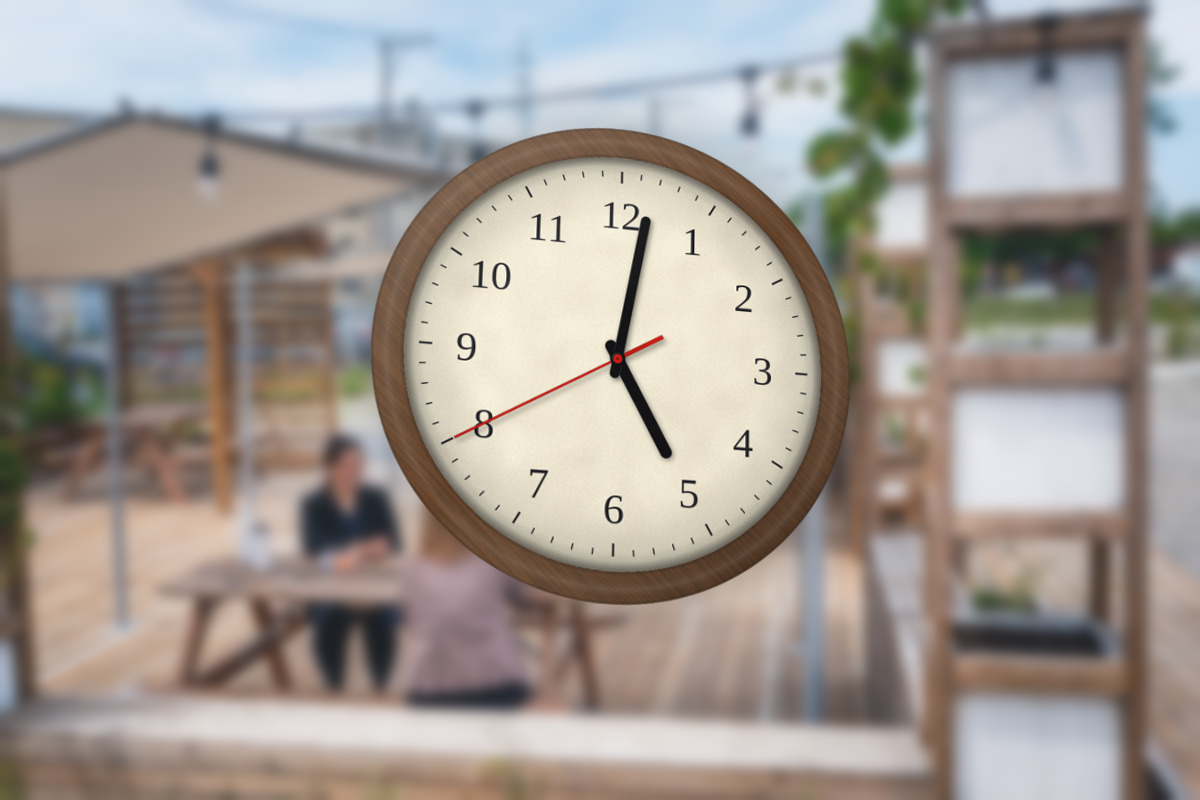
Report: 5:01:40
